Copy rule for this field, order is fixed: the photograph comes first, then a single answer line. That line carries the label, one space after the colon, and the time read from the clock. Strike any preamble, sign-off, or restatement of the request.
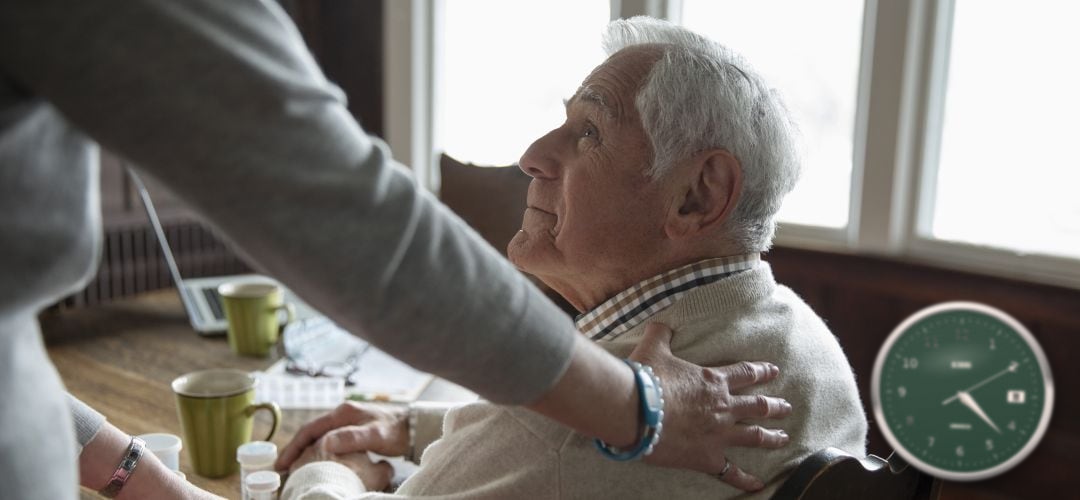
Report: 4:22:10
